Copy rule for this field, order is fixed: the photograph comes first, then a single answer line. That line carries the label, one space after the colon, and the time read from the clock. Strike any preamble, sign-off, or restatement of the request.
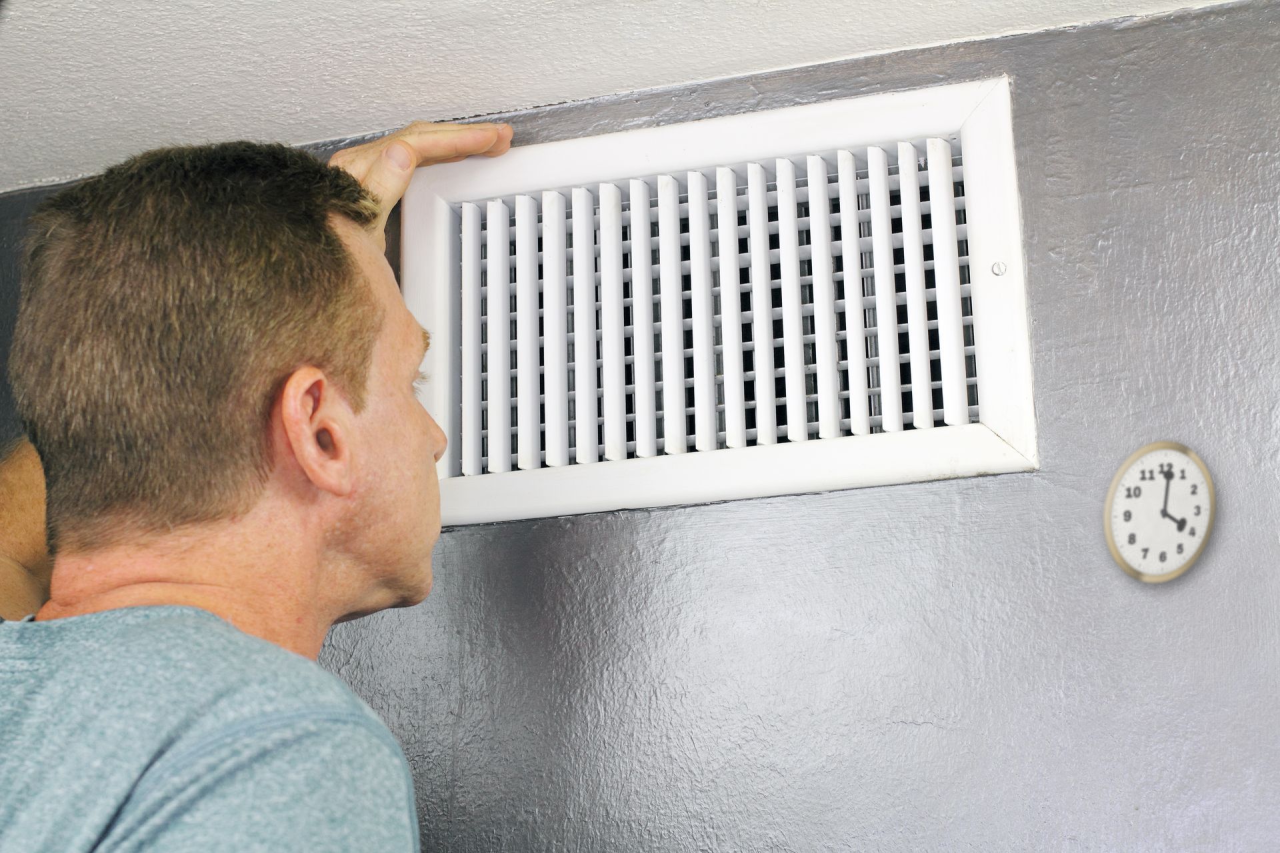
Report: 4:01
